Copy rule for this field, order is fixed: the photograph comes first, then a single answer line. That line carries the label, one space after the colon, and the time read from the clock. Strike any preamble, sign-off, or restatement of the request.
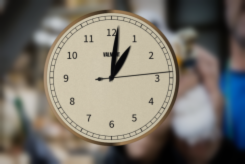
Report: 1:01:14
